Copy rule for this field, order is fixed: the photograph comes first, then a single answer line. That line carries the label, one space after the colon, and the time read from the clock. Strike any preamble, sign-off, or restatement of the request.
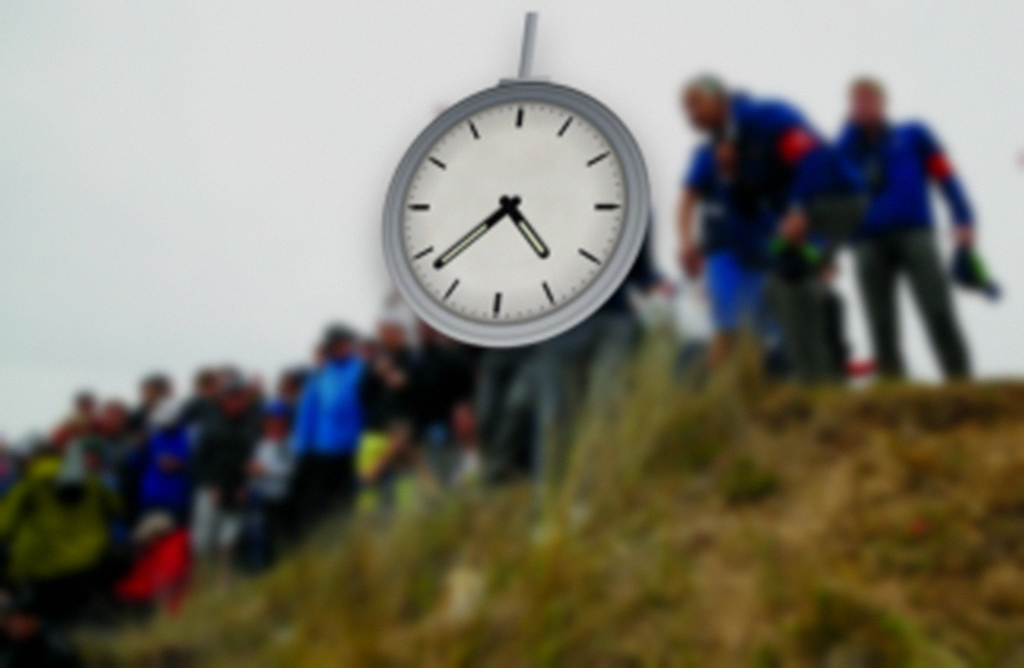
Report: 4:38
